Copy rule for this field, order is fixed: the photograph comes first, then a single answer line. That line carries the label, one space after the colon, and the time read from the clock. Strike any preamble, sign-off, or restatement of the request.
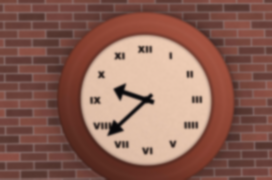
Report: 9:38
